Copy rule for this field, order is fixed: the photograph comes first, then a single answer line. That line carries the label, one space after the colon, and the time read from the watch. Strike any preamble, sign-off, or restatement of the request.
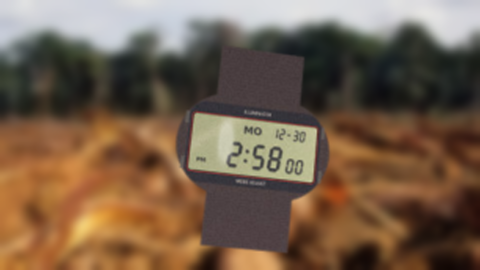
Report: 2:58:00
